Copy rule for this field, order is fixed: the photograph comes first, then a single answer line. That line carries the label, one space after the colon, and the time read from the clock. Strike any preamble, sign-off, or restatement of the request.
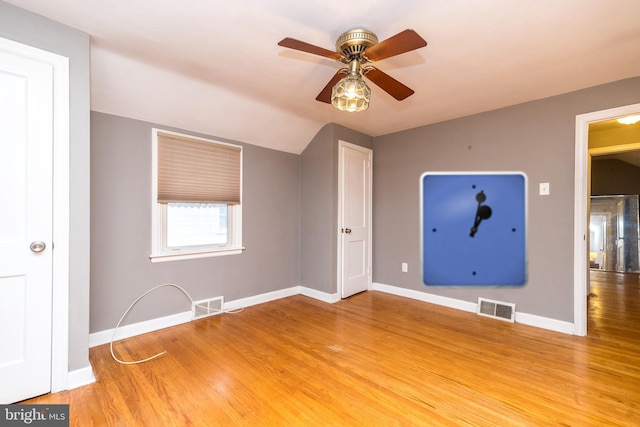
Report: 1:02
